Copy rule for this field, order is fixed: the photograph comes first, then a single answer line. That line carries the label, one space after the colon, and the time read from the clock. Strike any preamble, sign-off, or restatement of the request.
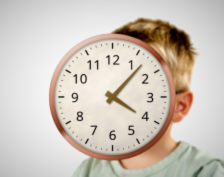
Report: 4:07
